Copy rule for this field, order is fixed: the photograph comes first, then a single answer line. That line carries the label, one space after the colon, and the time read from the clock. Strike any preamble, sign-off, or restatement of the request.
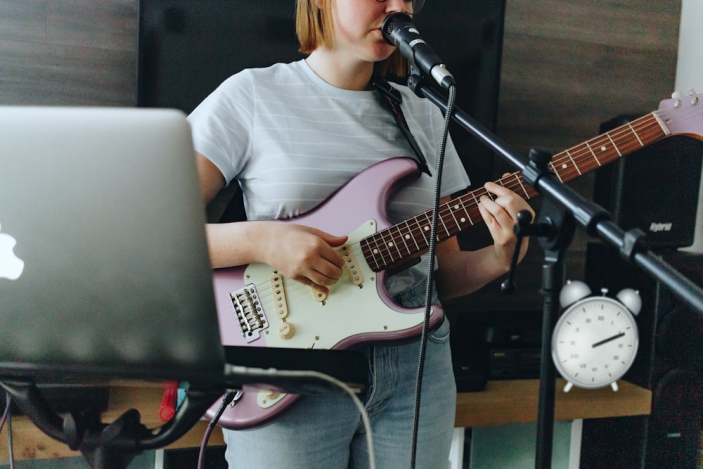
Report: 2:11
